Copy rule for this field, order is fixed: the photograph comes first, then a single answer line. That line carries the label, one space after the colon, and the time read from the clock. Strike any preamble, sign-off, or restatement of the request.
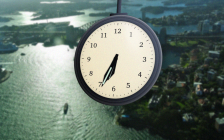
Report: 6:34
